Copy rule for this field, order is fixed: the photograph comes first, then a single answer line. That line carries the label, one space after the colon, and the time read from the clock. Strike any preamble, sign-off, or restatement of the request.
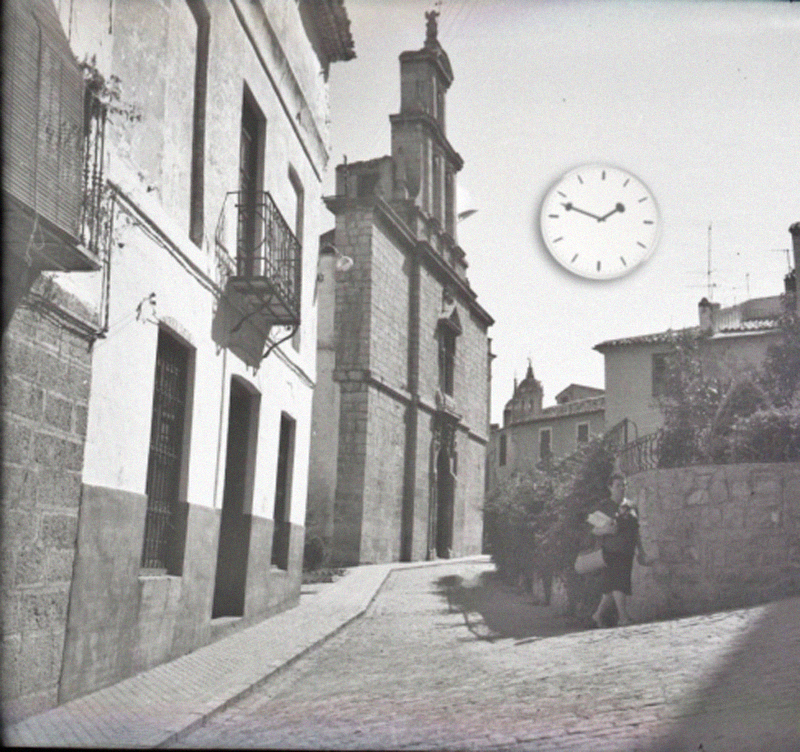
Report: 1:48
